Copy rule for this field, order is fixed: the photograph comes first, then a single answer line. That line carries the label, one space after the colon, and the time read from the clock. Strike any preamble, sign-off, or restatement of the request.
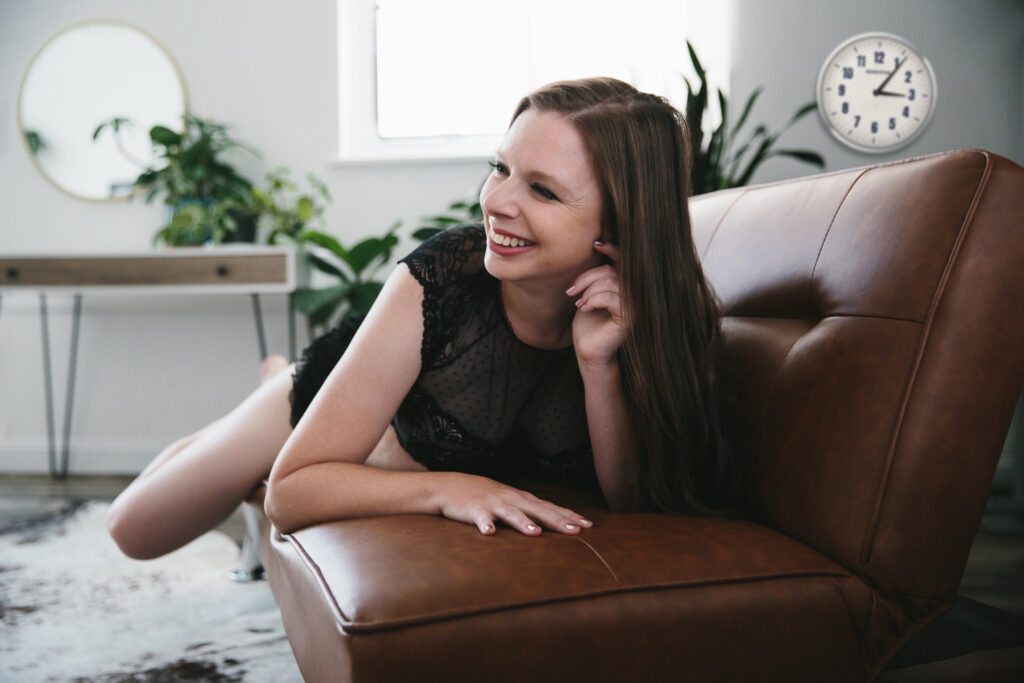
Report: 3:06
